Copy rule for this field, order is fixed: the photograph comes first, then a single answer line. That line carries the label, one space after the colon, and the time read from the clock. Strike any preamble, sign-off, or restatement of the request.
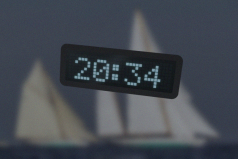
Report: 20:34
